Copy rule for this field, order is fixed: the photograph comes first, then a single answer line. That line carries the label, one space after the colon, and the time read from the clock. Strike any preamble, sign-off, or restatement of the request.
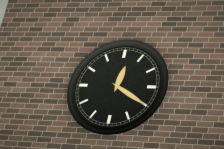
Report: 12:20
